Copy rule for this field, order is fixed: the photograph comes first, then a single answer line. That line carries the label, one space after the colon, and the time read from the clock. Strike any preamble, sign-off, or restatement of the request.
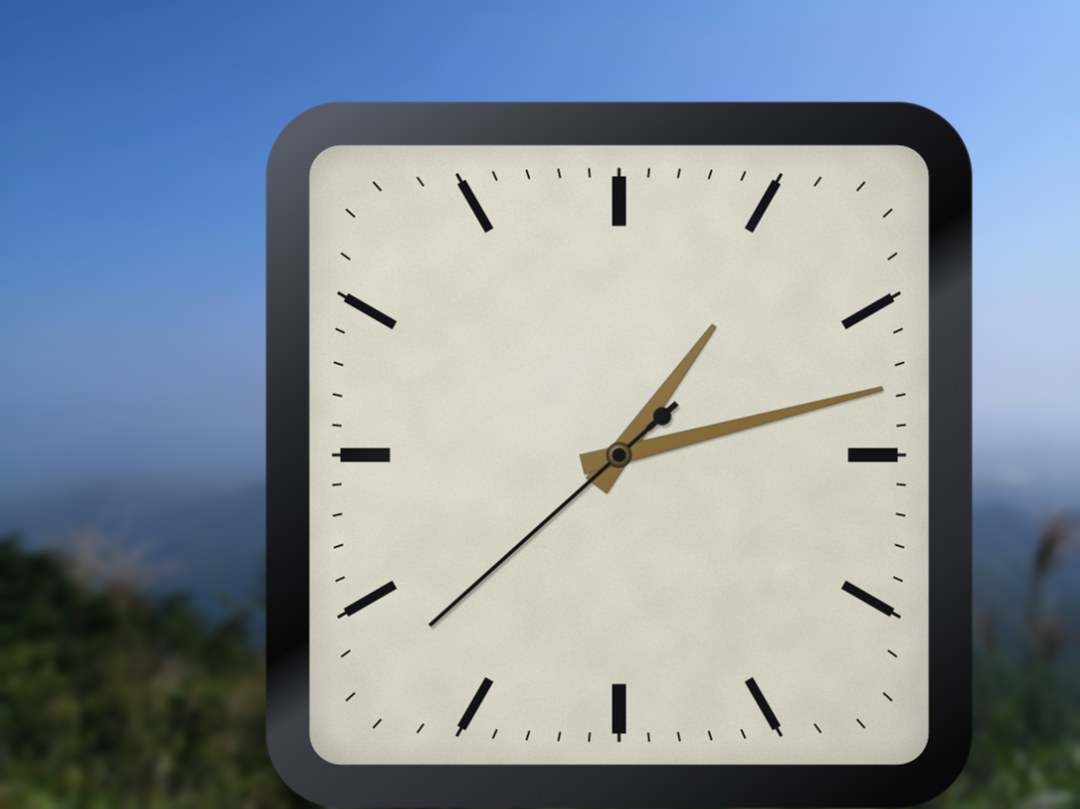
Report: 1:12:38
